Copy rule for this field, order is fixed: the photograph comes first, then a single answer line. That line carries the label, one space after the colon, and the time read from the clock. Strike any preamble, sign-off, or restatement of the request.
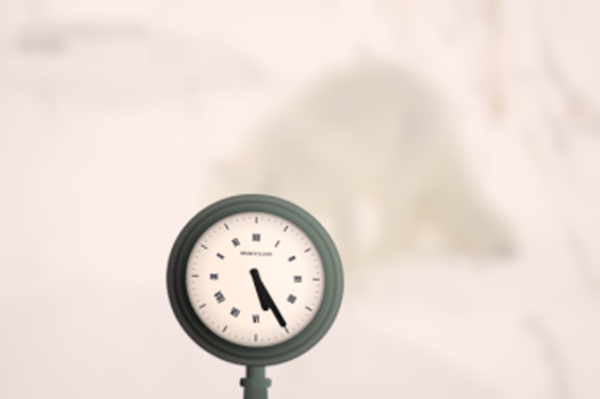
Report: 5:25
